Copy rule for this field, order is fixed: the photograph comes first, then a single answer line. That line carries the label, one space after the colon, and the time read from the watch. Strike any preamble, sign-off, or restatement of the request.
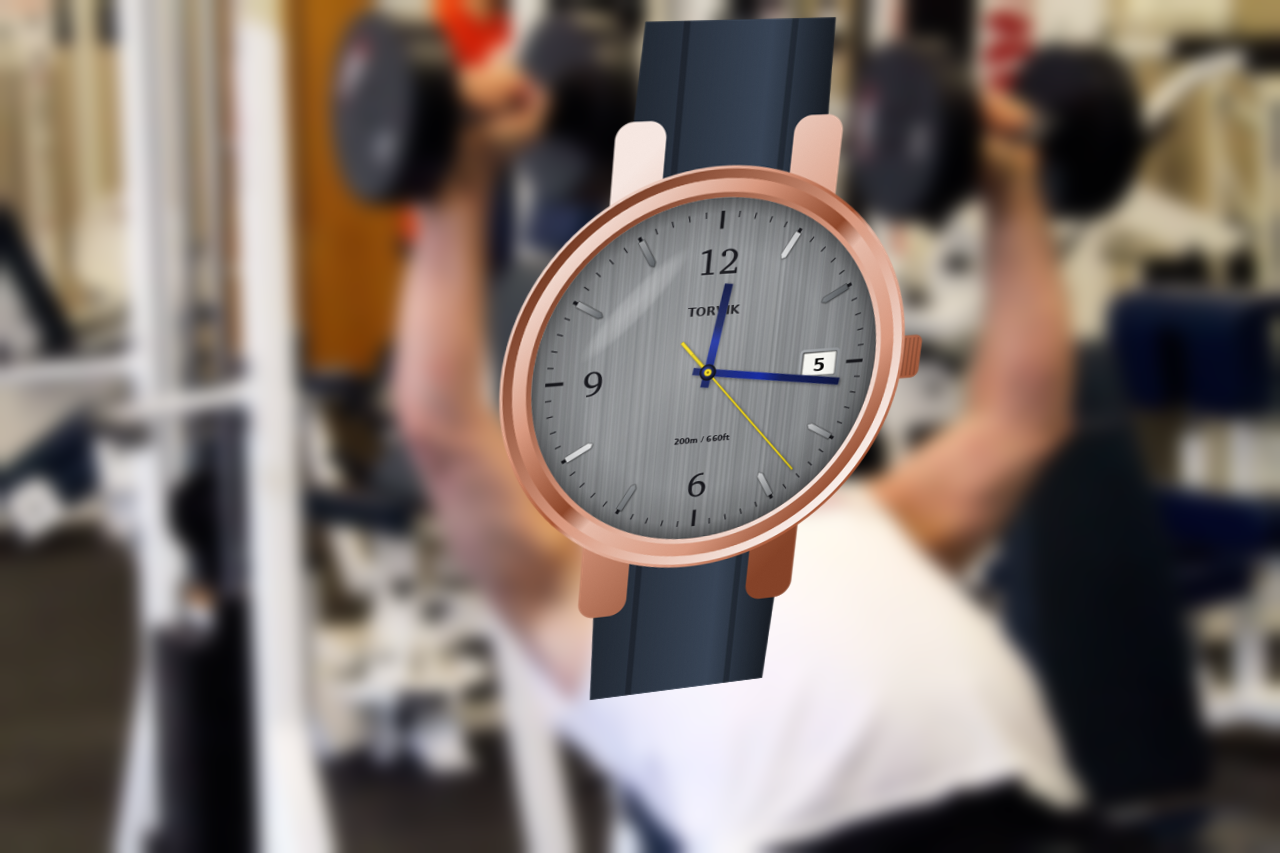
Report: 12:16:23
